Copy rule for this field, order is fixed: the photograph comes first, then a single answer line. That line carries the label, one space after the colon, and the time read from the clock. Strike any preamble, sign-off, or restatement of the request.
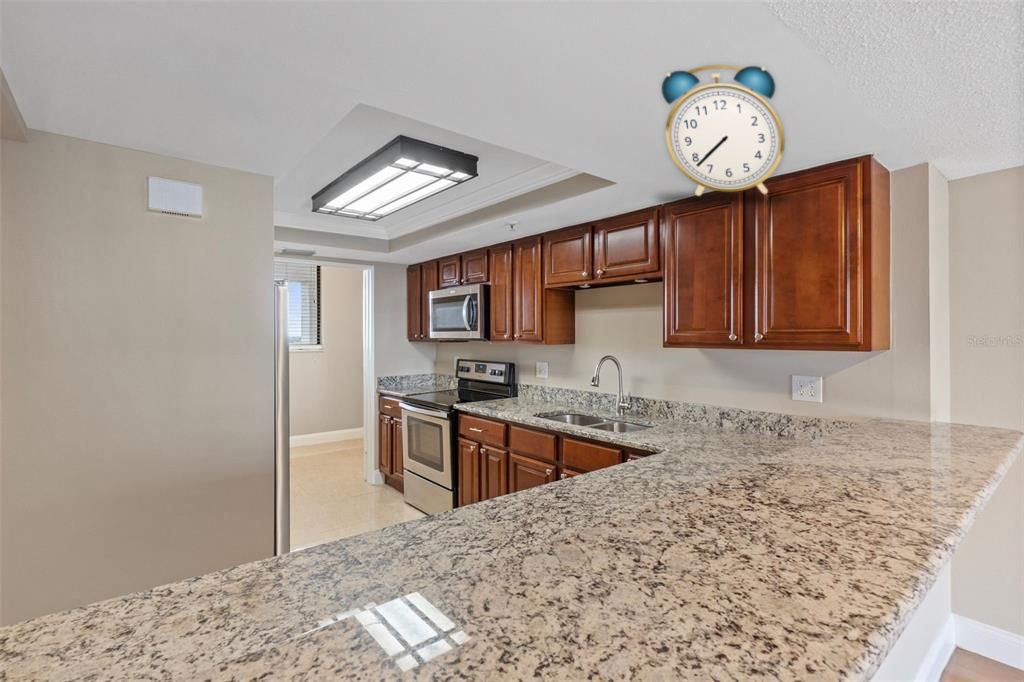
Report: 7:38
